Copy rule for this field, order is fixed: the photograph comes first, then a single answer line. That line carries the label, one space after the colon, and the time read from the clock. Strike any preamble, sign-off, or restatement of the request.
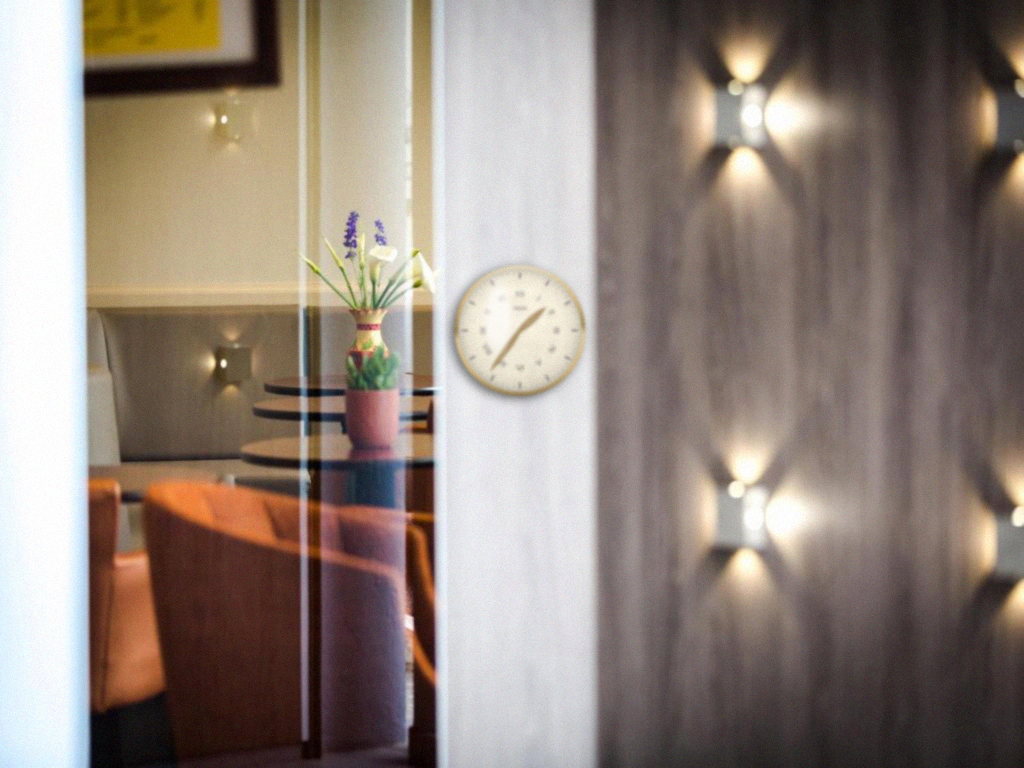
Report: 1:36
